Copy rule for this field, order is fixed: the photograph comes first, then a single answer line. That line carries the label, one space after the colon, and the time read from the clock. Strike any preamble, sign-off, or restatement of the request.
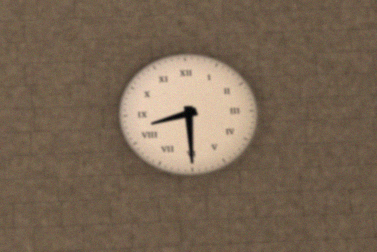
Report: 8:30
